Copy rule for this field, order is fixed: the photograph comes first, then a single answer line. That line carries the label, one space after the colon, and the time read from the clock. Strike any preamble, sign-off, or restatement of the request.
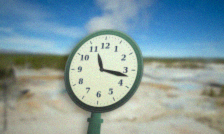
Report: 11:17
